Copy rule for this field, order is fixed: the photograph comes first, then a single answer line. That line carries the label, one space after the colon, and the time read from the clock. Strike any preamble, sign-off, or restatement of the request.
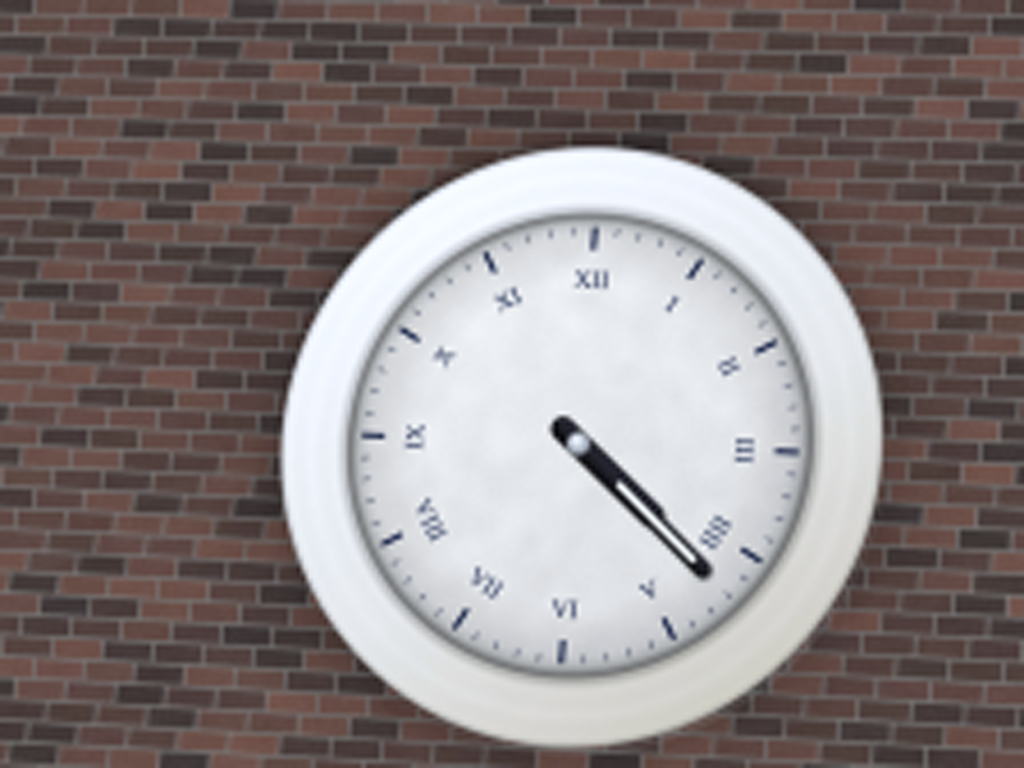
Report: 4:22
